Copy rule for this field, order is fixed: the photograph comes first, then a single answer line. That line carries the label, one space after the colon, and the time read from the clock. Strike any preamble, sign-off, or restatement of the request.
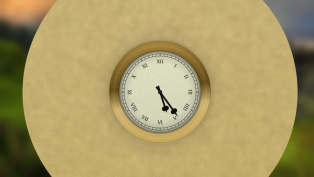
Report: 5:24
